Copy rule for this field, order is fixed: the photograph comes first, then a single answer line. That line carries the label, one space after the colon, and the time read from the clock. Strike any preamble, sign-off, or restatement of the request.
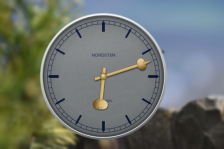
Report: 6:12
